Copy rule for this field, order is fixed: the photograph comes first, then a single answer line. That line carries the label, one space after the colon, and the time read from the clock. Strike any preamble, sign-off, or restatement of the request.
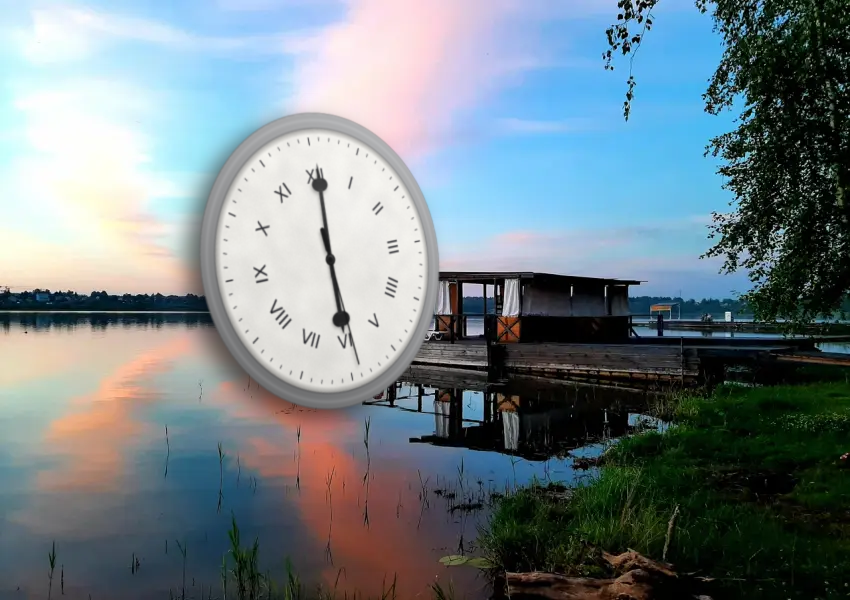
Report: 6:00:29
